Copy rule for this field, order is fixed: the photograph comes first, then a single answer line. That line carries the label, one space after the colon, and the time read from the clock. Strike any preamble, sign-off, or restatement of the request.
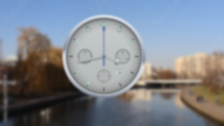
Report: 3:43
